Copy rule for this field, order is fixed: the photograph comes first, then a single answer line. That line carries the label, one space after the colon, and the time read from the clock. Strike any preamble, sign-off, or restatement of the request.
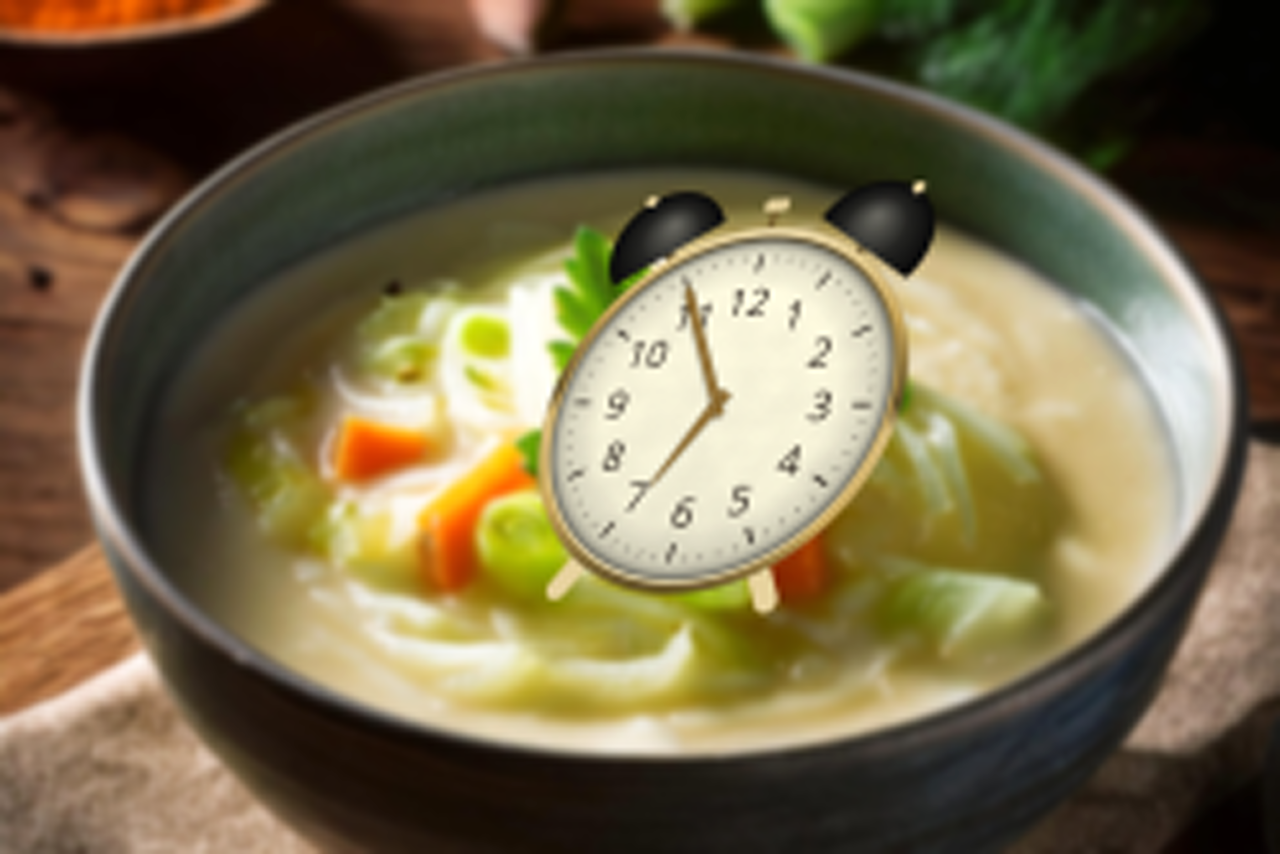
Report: 6:55
